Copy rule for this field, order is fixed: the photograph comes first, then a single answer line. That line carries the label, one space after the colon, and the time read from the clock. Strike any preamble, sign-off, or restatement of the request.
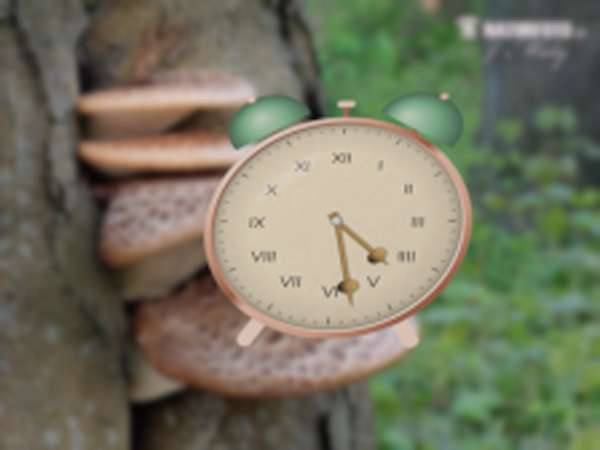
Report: 4:28
